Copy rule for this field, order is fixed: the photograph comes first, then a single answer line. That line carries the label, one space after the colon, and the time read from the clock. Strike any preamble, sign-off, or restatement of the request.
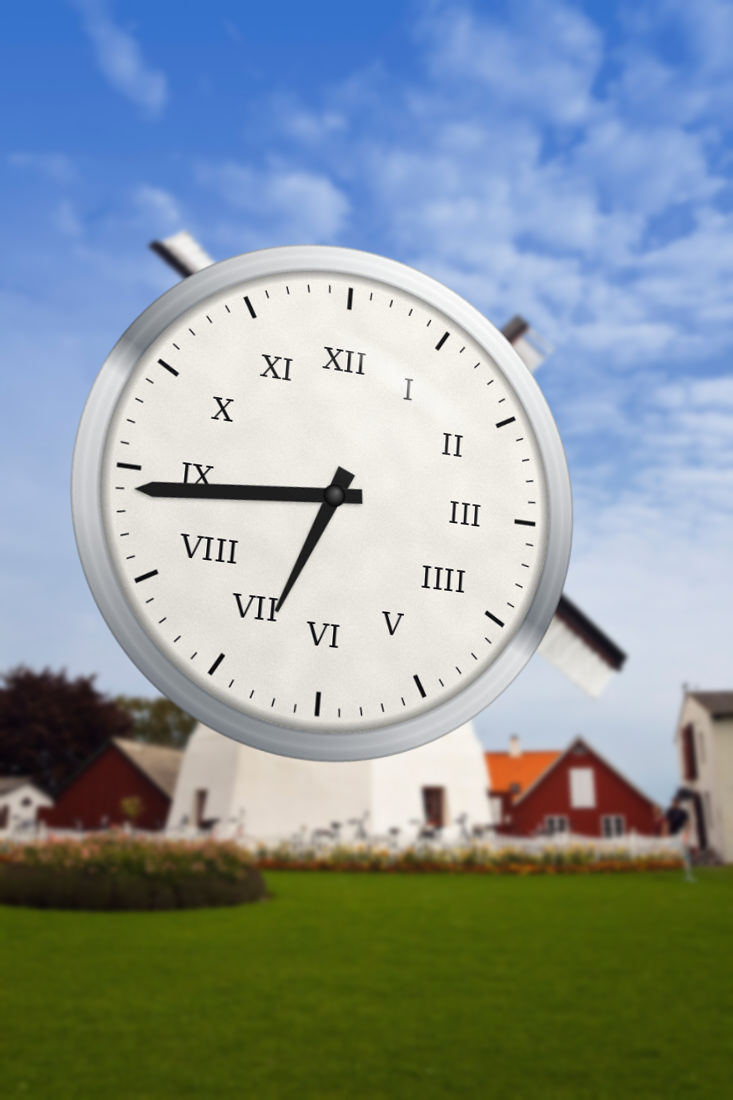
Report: 6:44
